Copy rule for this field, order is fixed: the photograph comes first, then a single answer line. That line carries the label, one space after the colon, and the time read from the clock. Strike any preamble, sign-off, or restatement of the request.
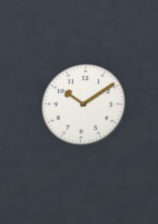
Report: 10:09
